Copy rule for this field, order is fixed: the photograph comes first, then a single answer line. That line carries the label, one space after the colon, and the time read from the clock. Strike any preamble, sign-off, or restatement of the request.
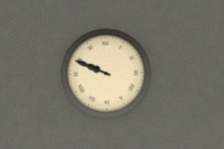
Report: 9:49
